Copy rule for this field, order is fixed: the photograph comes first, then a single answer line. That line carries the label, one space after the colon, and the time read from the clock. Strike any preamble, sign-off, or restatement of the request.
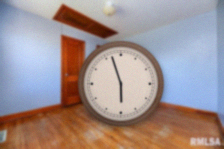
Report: 5:57
